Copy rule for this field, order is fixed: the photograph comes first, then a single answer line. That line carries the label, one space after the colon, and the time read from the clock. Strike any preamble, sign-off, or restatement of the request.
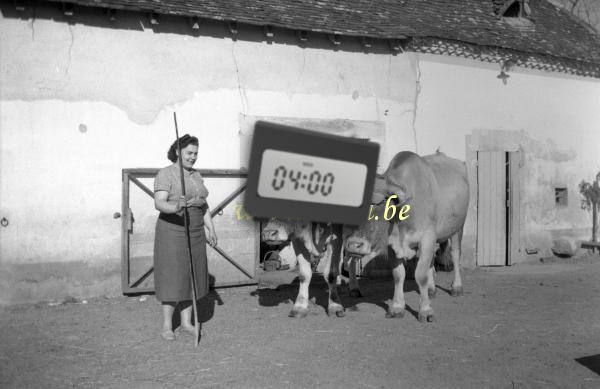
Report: 4:00
